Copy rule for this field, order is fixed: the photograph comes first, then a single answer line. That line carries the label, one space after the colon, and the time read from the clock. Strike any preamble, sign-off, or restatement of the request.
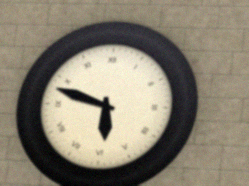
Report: 5:48
